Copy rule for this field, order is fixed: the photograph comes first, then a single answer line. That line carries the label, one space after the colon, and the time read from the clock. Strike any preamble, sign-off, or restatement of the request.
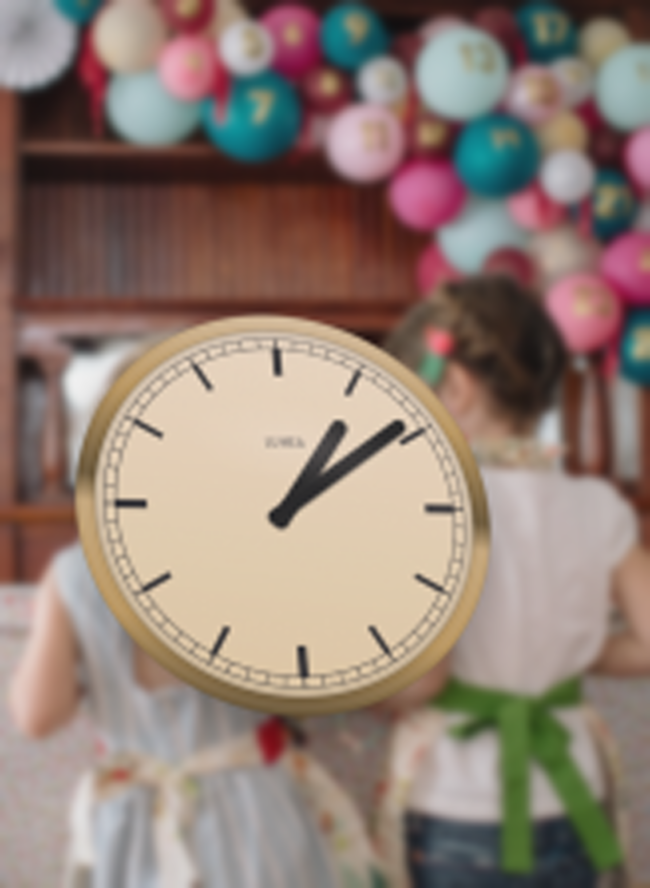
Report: 1:09
